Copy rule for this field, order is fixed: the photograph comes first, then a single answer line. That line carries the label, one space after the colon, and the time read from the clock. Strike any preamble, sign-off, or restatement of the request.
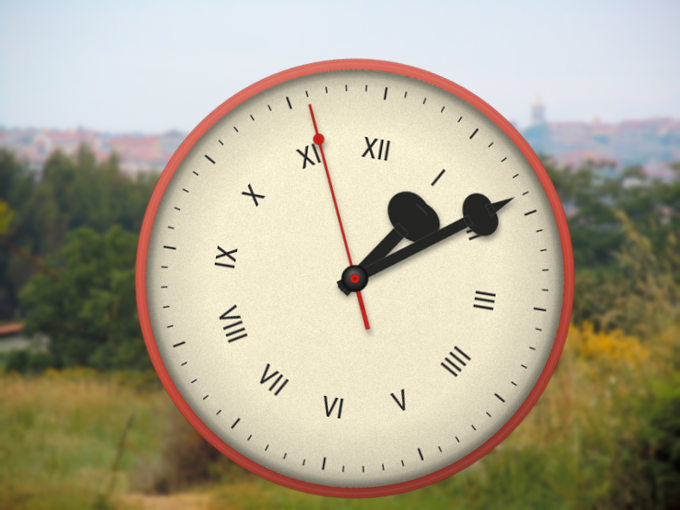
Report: 1:08:56
